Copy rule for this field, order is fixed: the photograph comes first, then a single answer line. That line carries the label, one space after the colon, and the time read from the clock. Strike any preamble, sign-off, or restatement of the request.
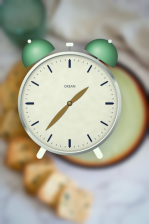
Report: 1:37
